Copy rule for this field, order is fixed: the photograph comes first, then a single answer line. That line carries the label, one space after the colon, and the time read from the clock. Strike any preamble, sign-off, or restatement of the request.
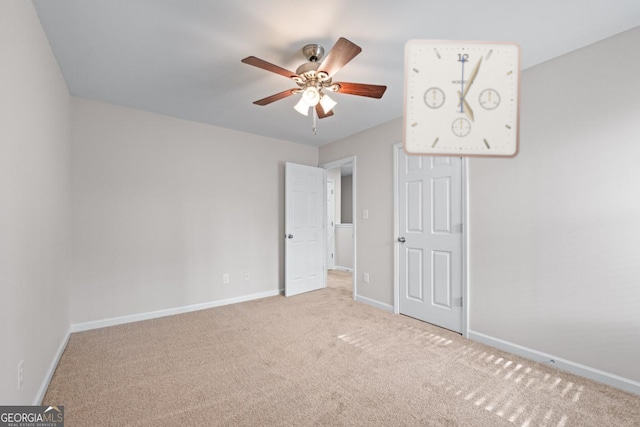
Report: 5:04
